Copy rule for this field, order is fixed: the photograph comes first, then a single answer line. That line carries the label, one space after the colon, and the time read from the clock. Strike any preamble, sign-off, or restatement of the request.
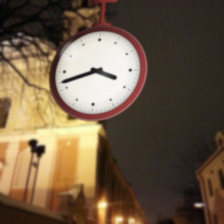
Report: 3:42
